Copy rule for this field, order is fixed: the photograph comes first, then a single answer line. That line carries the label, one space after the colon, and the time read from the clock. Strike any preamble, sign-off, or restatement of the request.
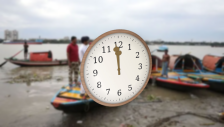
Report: 11:59
